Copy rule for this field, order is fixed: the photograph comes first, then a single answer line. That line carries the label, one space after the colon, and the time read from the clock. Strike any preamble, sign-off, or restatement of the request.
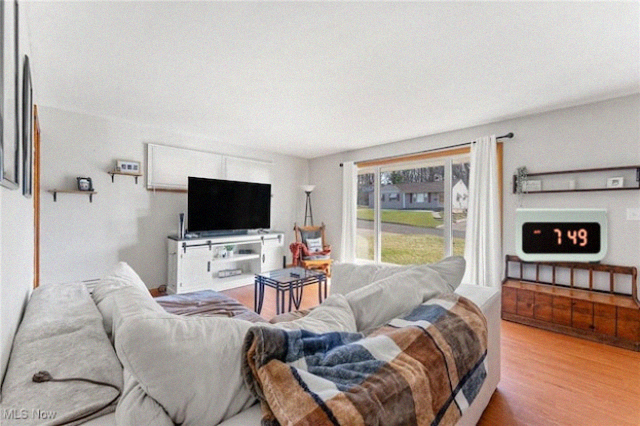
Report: 7:49
